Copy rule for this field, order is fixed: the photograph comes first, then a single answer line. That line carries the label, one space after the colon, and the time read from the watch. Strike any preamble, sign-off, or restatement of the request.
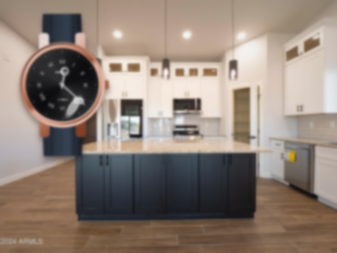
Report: 12:22
